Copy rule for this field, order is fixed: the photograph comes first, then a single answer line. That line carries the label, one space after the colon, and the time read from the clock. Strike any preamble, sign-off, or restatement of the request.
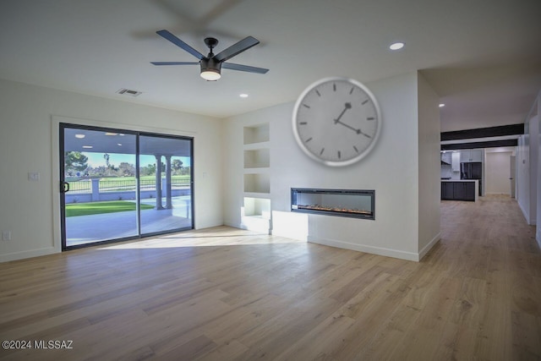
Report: 1:20
